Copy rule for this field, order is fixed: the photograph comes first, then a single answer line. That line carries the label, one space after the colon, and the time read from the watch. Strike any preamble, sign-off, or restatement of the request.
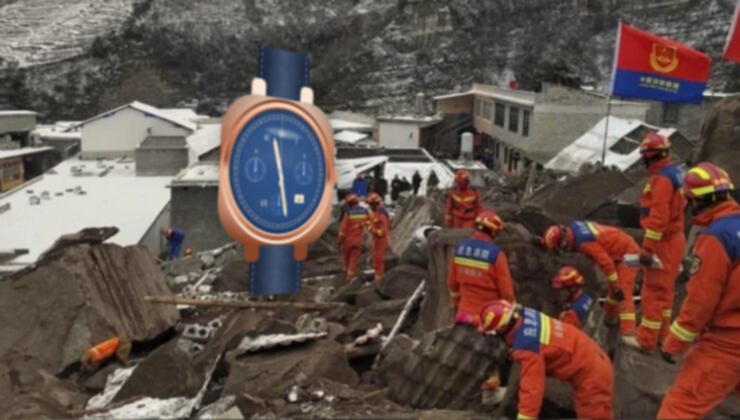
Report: 11:28
